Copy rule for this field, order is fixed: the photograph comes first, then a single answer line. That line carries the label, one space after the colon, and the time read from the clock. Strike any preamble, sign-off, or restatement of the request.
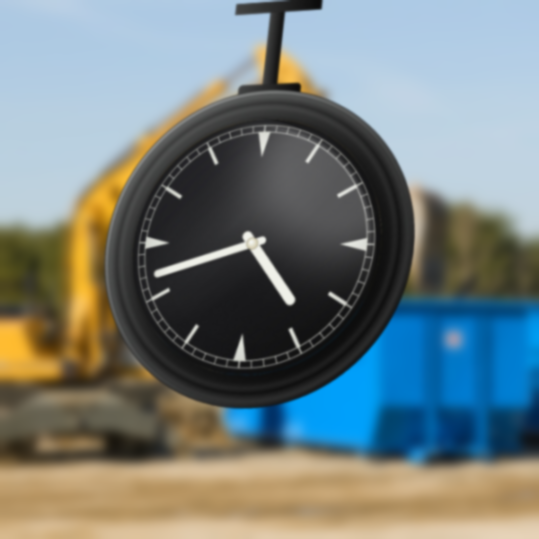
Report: 4:42
